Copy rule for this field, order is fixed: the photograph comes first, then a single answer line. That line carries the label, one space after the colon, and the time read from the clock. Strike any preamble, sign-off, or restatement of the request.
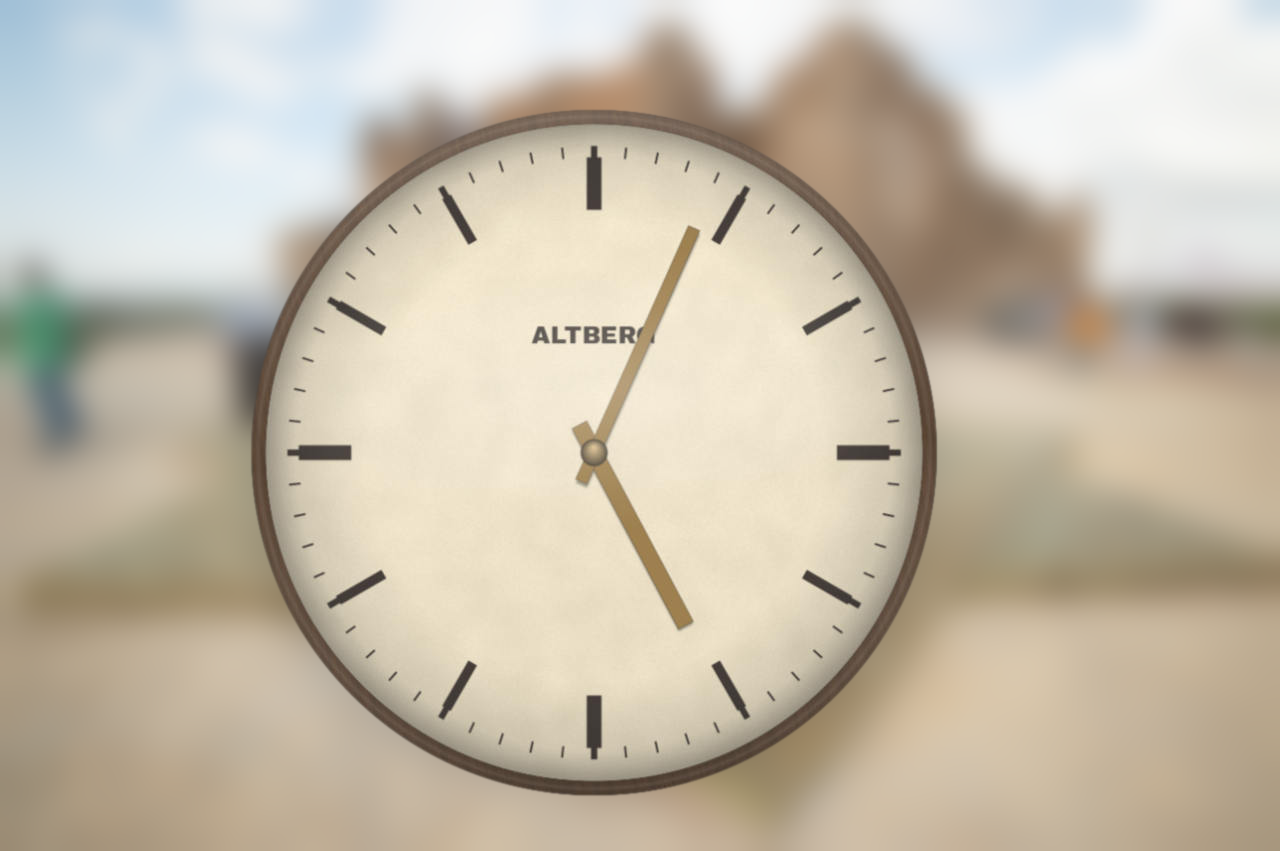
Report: 5:04
